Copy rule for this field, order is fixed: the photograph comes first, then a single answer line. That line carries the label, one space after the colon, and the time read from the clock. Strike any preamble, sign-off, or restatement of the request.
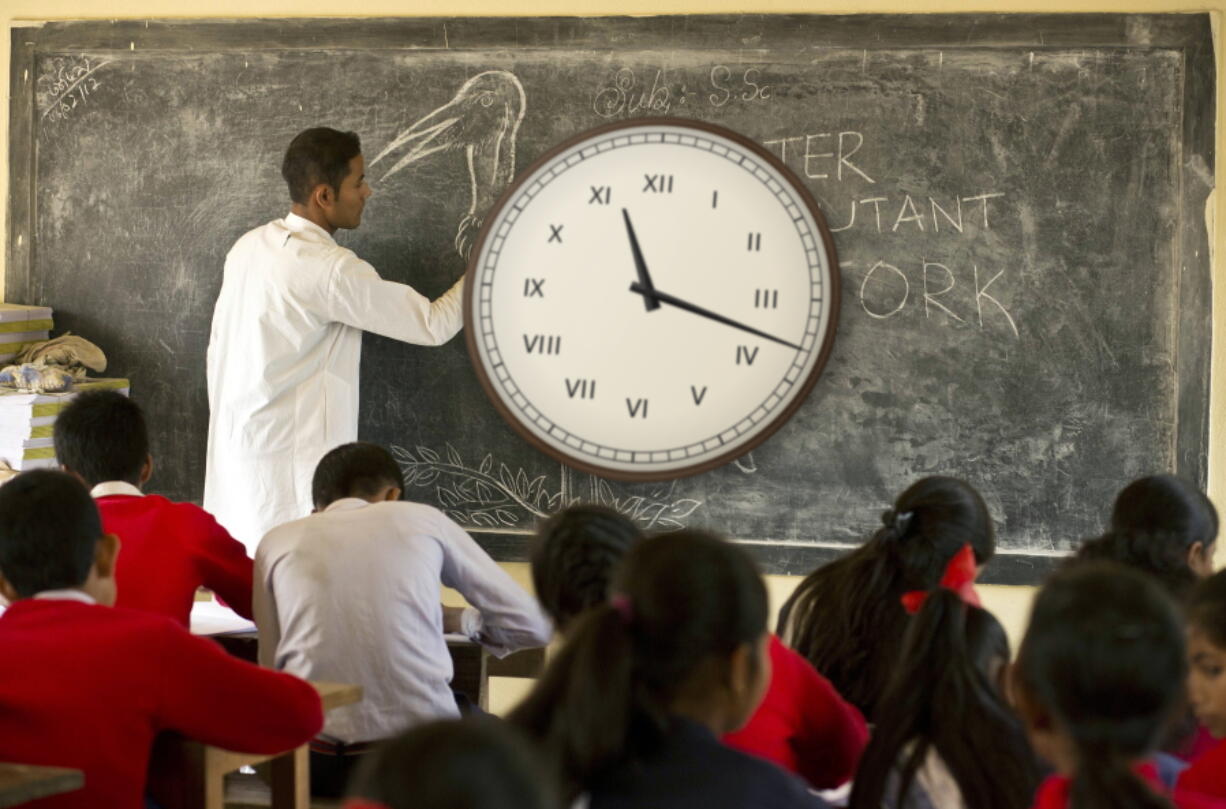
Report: 11:18
